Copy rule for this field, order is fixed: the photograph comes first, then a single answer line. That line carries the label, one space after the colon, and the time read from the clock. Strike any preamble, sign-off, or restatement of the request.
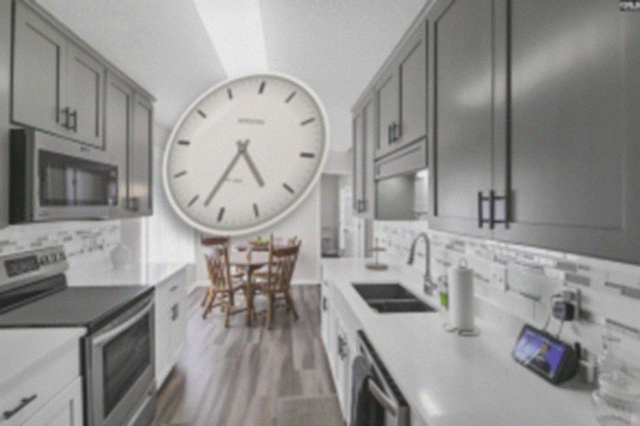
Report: 4:33
